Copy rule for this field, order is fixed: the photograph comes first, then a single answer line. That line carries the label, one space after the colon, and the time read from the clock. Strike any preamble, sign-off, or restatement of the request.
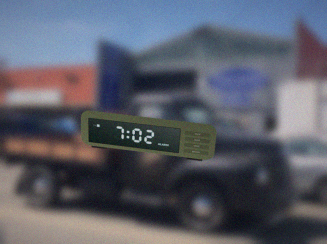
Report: 7:02
